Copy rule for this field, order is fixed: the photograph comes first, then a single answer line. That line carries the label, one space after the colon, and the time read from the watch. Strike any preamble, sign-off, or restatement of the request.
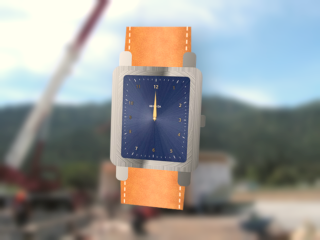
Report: 12:00
